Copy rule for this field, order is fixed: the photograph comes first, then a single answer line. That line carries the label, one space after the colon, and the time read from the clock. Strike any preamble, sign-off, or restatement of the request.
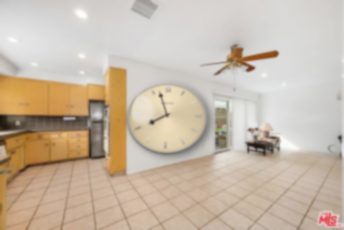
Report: 7:57
